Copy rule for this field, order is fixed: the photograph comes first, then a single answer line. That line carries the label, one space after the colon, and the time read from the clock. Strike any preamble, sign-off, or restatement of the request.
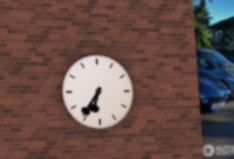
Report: 6:36
